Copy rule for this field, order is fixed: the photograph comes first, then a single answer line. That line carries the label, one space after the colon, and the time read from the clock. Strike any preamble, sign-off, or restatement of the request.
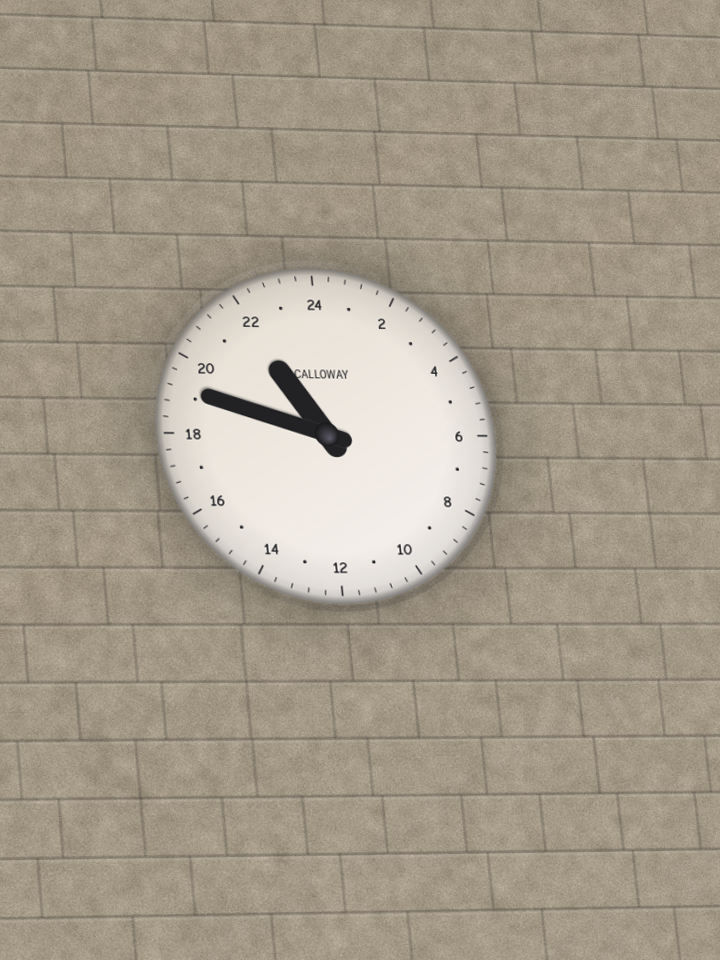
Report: 21:48
